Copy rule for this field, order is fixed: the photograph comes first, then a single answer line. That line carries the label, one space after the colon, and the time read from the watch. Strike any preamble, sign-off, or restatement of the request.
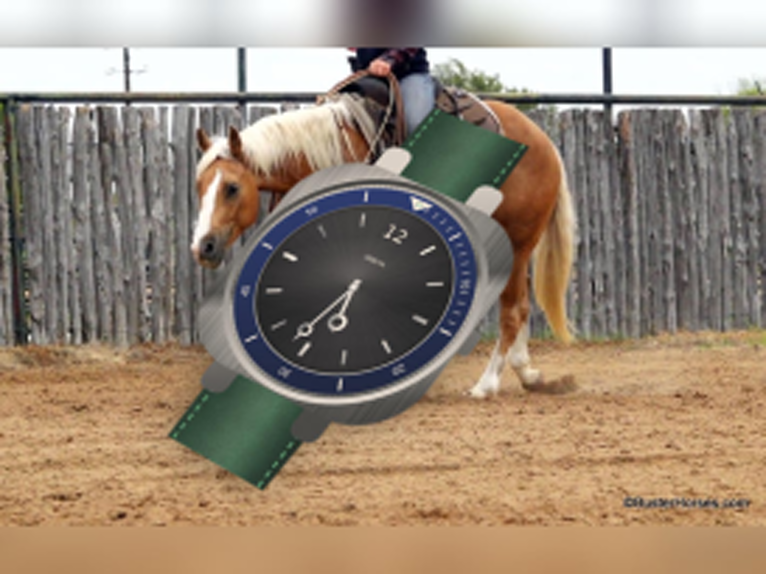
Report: 5:32
